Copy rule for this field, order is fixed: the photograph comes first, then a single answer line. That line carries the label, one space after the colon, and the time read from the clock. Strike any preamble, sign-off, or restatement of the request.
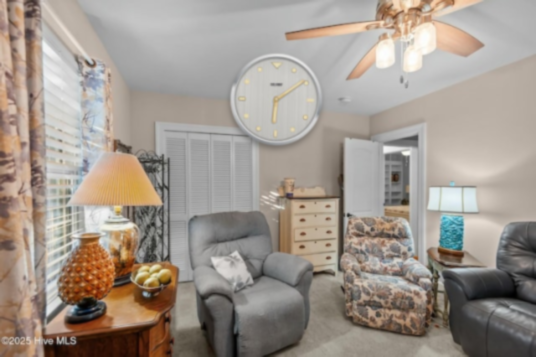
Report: 6:09
